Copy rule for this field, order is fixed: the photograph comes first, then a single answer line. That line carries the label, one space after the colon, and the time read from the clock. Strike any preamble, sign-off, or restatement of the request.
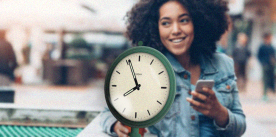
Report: 7:56
